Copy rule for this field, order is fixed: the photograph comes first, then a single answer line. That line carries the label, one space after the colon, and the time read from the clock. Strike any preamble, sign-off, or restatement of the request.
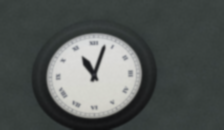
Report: 11:03
